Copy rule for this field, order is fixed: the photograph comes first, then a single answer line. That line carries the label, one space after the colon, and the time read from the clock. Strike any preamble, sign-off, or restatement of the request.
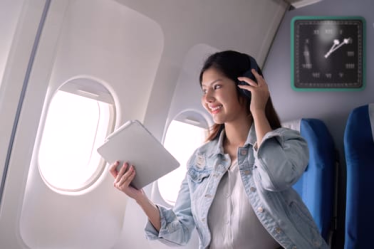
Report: 1:09
